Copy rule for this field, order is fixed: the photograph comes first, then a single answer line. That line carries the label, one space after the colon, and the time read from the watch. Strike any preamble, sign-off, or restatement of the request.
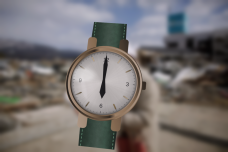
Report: 6:00
